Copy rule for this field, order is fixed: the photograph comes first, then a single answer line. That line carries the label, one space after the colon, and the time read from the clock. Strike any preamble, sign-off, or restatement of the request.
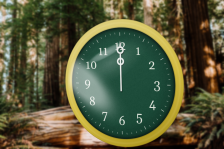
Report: 12:00
